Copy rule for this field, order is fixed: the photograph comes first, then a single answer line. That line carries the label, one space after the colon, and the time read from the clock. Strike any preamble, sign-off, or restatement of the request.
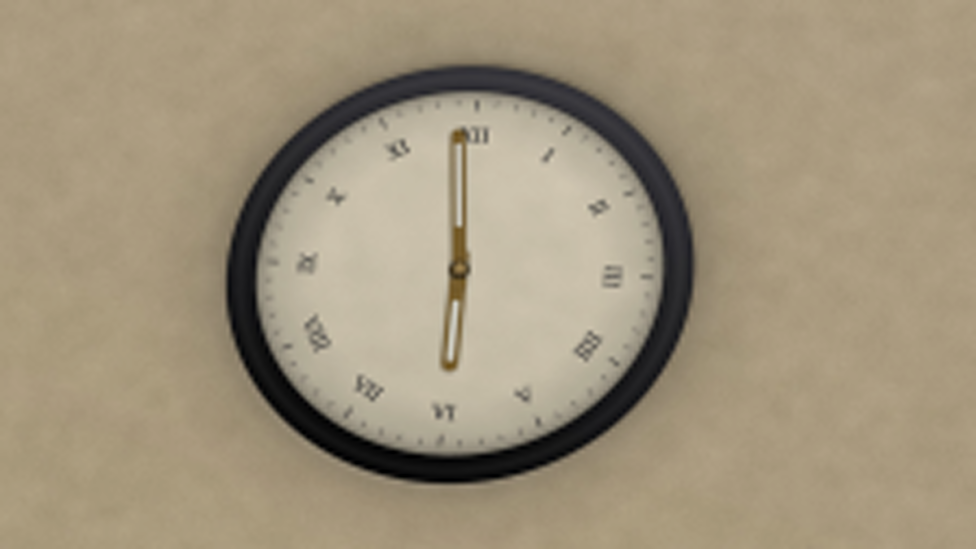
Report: 5:59
